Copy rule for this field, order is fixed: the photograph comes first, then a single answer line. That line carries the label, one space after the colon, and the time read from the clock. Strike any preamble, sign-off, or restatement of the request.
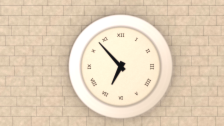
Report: 6:53
